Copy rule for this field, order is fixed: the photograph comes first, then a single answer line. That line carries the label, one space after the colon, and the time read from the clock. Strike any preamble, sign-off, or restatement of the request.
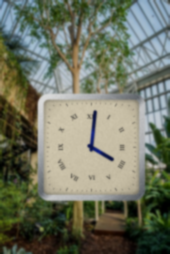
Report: 4:01
